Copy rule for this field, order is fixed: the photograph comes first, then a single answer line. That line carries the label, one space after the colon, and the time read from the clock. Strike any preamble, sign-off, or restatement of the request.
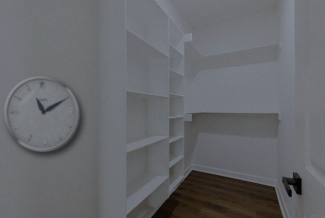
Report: 11:10
